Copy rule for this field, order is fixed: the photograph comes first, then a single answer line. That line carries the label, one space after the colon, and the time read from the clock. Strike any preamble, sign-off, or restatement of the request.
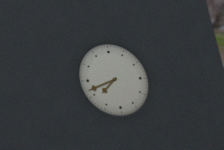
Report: 7:42
